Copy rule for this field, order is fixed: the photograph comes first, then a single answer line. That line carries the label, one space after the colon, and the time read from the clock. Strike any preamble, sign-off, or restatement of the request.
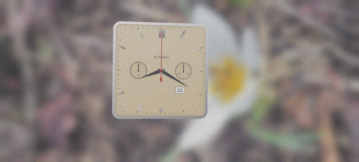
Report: 8:20
